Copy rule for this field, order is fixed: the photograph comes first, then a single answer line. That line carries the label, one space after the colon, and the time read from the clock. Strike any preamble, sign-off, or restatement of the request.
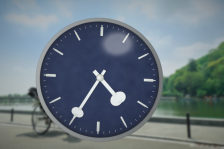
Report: 4:35
